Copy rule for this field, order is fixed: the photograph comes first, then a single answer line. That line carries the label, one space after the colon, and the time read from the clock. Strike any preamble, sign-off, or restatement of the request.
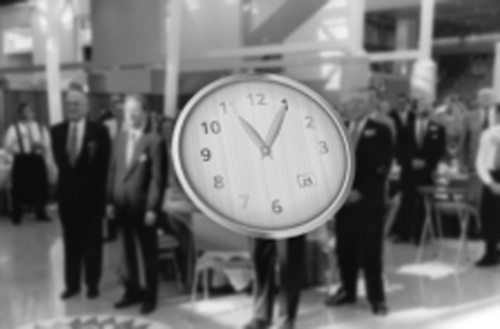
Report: 11:05
